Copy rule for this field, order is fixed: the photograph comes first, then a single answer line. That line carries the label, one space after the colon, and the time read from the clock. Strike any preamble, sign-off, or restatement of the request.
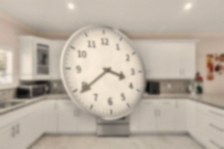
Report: 3:39
